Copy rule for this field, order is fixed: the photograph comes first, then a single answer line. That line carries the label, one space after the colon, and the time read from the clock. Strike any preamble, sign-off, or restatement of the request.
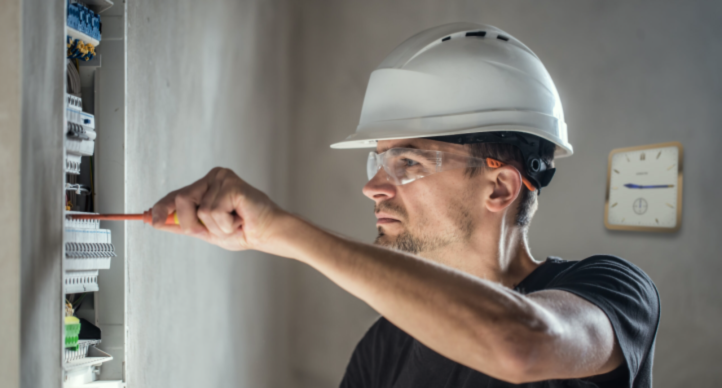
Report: 9:15
